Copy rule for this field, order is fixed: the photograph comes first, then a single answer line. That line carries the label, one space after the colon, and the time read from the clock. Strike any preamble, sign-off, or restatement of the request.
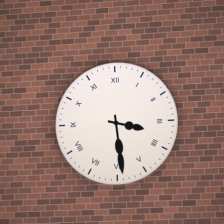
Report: 3:29
